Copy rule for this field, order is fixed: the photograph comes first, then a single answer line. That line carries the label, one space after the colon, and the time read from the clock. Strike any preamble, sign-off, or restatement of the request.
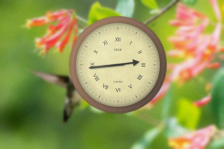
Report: 2:44
